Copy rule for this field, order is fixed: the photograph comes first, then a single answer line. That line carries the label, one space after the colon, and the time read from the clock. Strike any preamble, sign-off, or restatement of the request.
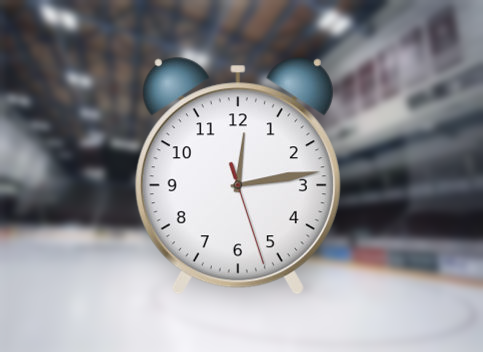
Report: 12:13:27
